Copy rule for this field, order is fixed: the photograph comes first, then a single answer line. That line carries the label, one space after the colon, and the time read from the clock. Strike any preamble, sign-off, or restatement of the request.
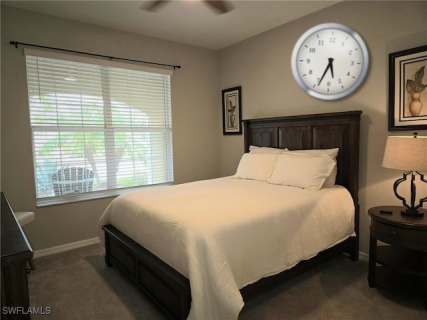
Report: 5:34
